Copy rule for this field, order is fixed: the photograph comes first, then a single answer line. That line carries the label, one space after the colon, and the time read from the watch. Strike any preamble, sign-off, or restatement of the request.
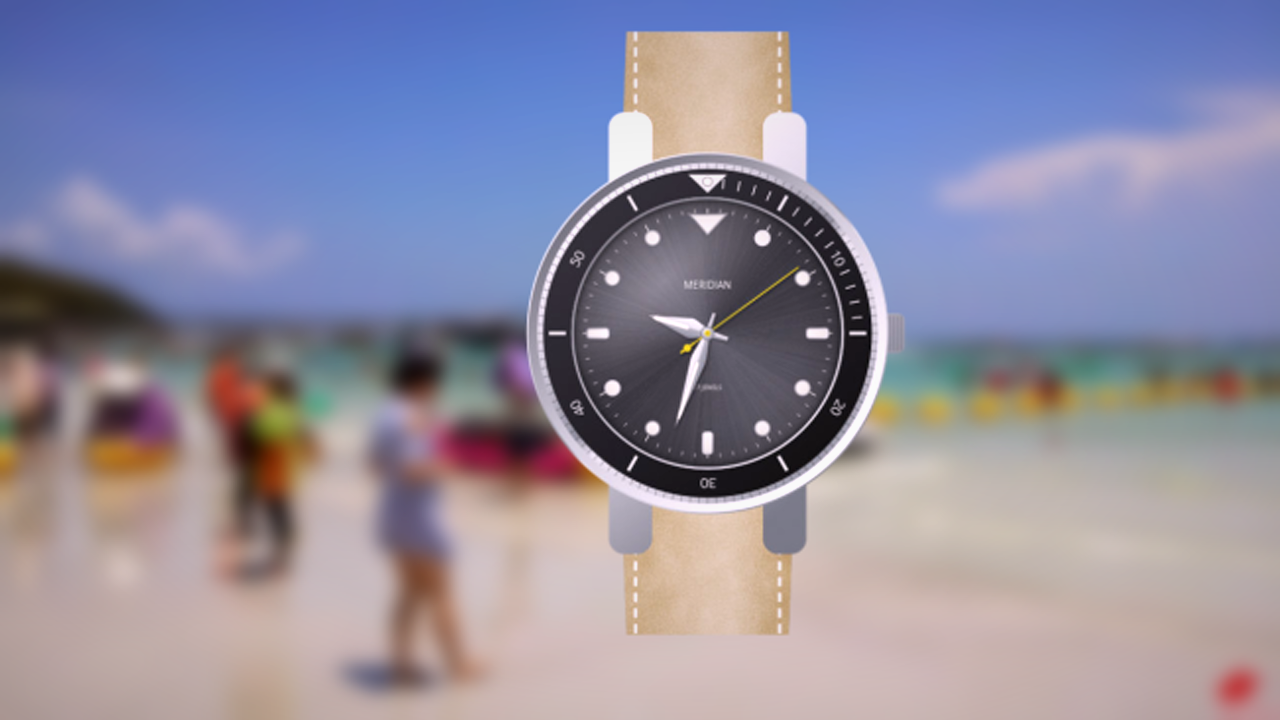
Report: 9:33:09
